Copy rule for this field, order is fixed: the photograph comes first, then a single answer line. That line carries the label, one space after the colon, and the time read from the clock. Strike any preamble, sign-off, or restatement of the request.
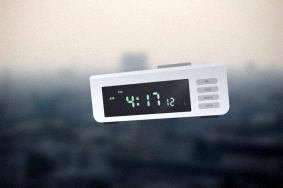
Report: 4:17:12
